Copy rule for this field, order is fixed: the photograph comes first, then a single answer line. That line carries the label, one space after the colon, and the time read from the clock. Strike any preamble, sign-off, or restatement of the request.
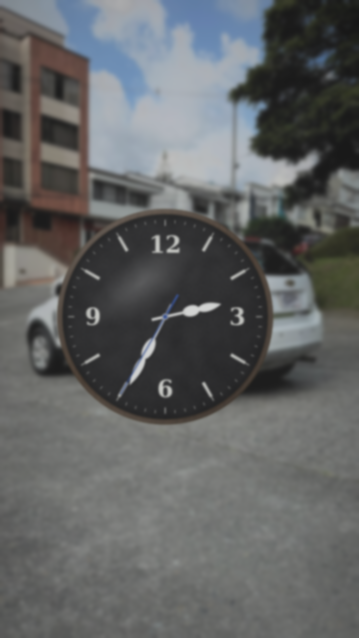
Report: 2:34:35
